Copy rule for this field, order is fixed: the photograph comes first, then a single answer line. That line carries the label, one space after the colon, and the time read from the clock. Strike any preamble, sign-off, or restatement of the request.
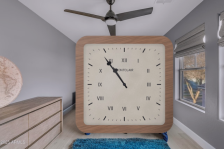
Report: 10:54
